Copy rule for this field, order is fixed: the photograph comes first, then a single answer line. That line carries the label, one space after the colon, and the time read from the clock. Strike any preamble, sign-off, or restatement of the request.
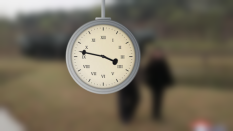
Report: 3:47
